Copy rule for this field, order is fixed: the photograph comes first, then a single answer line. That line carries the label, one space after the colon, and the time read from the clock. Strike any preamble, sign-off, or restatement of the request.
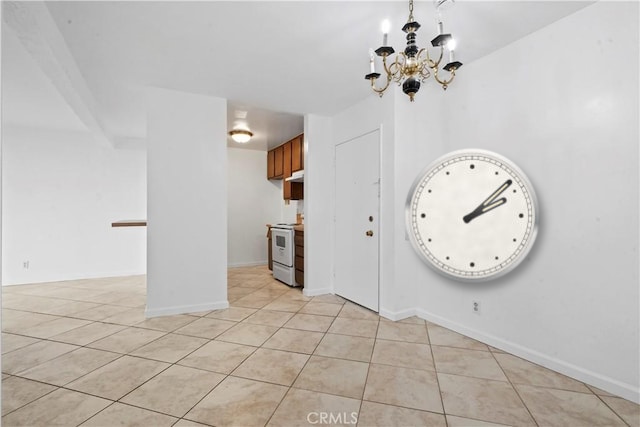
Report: 2:08
